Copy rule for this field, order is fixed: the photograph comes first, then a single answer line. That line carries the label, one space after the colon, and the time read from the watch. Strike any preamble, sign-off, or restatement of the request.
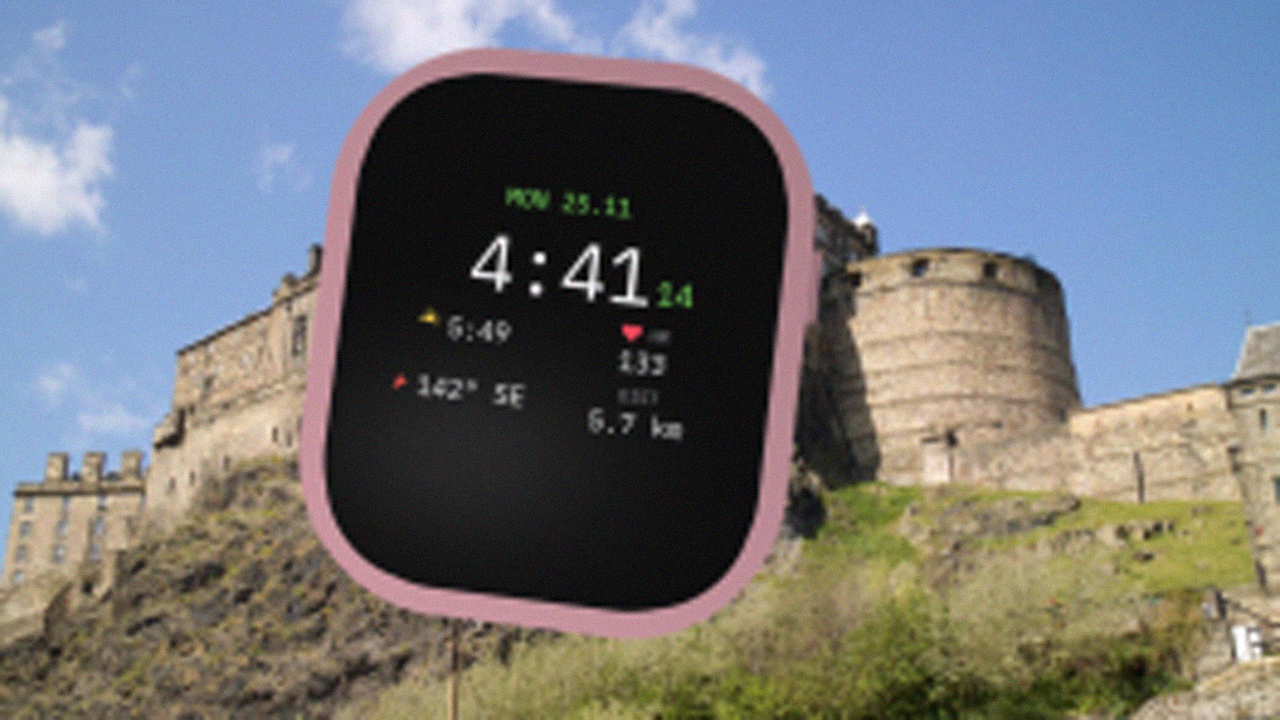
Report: 4:41
